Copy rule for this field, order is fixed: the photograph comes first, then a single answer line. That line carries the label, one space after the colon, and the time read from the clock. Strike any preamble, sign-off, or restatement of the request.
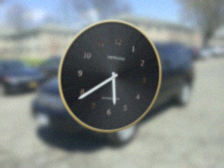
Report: 5:39
